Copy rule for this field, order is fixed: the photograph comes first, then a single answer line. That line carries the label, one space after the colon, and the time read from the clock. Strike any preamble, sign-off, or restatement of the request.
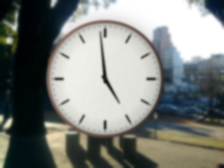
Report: 4:59
